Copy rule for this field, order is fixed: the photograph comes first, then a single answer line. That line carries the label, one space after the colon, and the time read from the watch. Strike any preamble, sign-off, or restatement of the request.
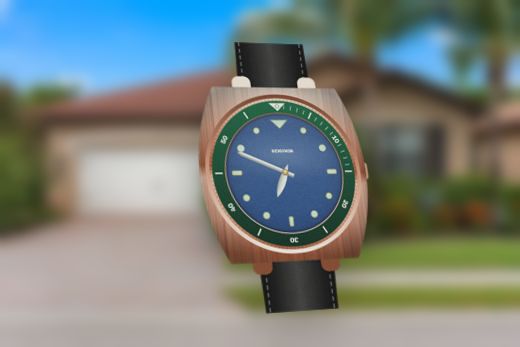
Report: 6:49
